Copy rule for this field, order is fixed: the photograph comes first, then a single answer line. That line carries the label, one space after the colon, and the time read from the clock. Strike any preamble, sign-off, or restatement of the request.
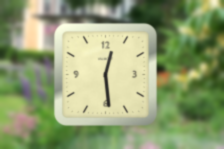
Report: 12:29
